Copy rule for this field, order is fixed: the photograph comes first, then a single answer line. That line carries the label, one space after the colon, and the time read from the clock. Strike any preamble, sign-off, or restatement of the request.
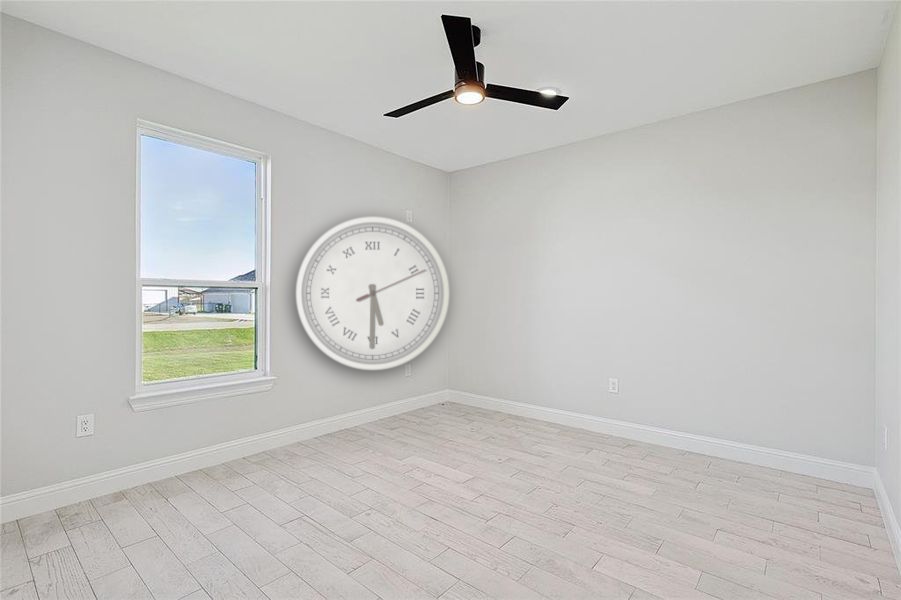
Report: 5:30:11
